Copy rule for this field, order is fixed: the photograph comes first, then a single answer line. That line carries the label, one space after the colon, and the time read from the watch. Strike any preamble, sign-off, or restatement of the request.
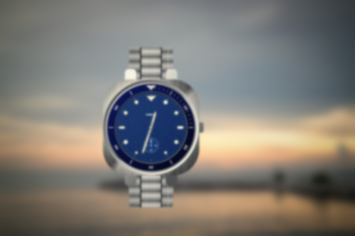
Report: 12:33
